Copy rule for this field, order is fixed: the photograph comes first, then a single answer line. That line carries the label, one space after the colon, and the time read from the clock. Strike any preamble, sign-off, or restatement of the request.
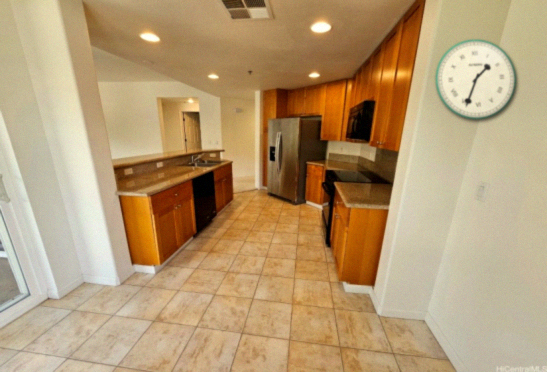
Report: 1:34
